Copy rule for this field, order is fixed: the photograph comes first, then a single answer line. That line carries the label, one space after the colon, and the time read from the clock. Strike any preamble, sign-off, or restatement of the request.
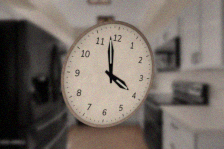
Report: 3:58
